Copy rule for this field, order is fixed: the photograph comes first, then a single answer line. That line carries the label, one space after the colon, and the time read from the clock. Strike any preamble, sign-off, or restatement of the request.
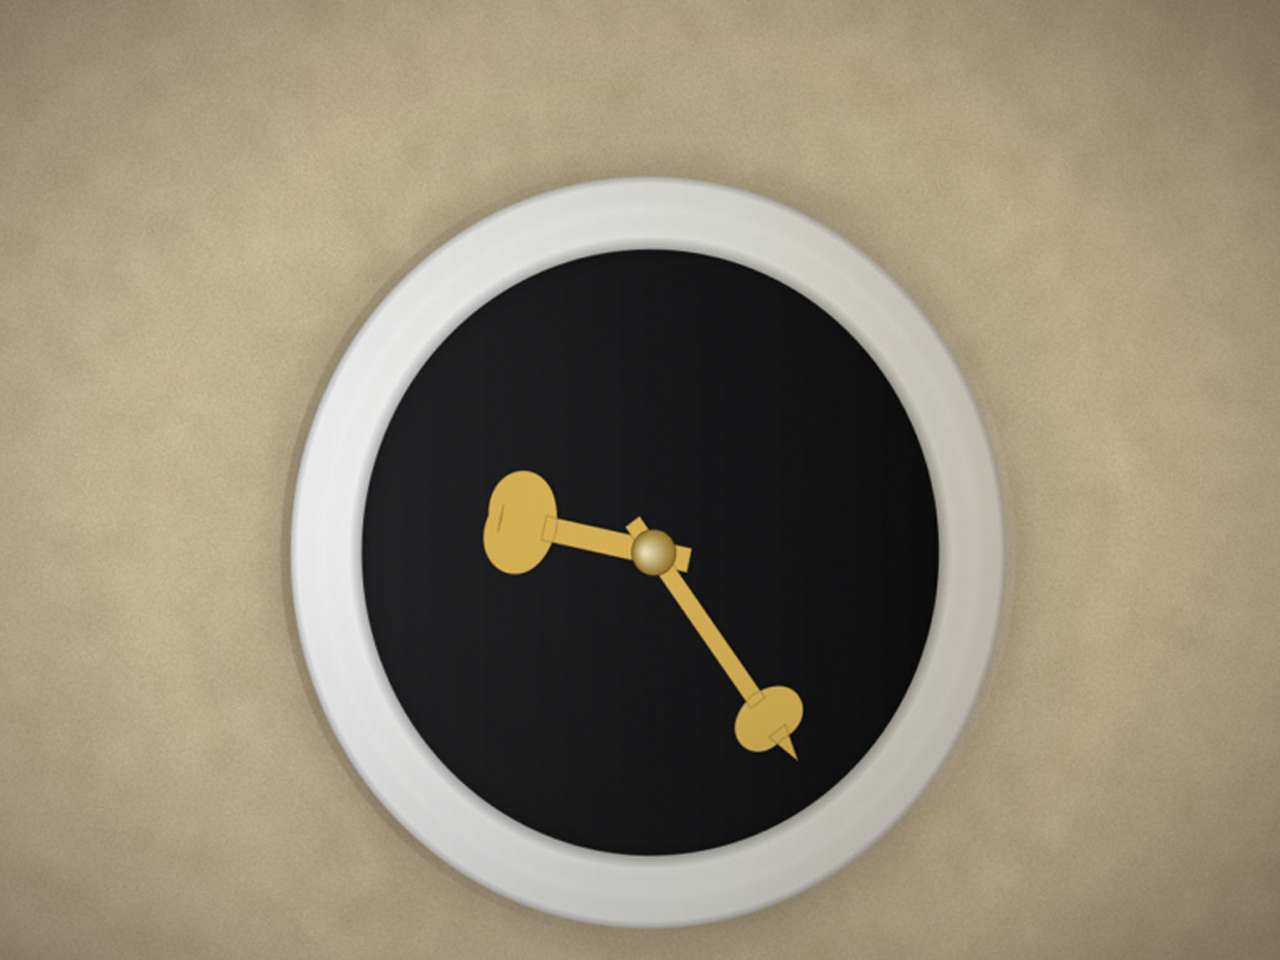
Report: 9:24
